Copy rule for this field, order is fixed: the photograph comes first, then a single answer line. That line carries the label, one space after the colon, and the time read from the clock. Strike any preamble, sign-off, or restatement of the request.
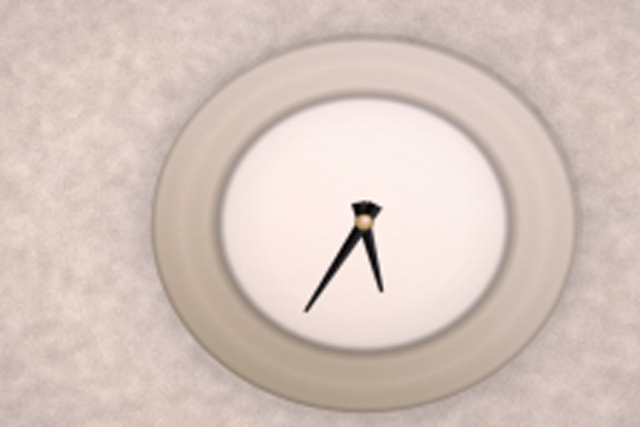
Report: 5:35
